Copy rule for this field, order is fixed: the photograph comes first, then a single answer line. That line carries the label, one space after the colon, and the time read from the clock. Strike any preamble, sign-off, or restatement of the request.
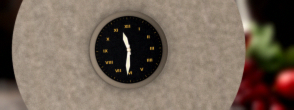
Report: 11:31
